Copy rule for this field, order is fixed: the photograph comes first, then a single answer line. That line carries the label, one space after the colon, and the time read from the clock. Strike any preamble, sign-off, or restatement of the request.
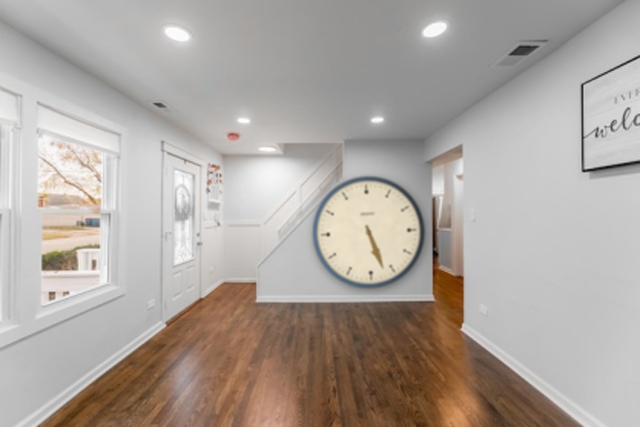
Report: 5:27
